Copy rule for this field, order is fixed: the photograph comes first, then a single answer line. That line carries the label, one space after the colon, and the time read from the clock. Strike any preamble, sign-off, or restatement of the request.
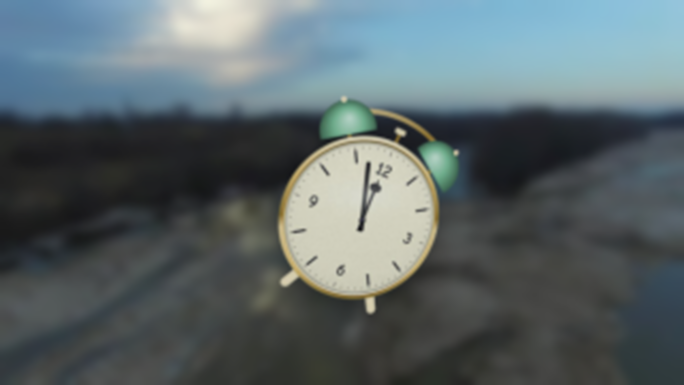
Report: 11:57
